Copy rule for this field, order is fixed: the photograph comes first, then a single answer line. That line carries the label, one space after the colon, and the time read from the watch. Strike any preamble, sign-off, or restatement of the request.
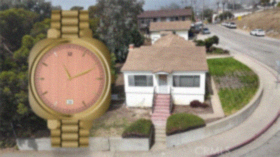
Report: 11:11
